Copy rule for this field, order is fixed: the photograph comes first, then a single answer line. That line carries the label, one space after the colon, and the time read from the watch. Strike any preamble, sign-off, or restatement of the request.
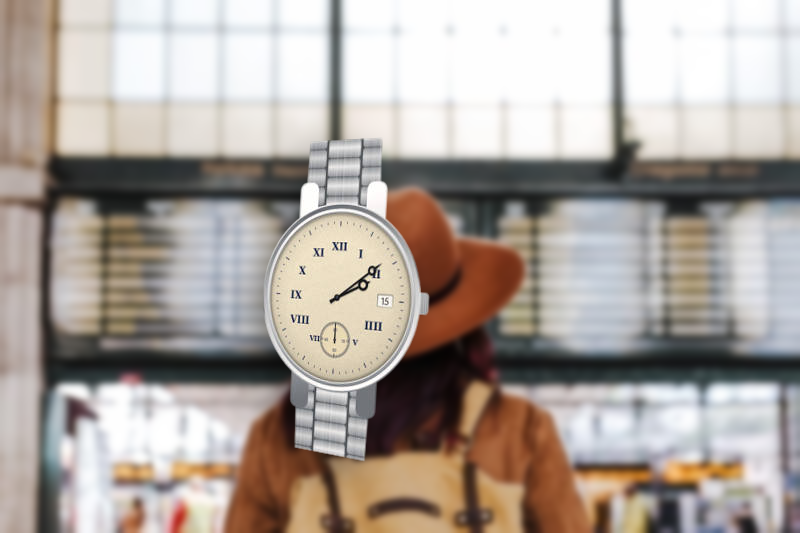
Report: 2:09
